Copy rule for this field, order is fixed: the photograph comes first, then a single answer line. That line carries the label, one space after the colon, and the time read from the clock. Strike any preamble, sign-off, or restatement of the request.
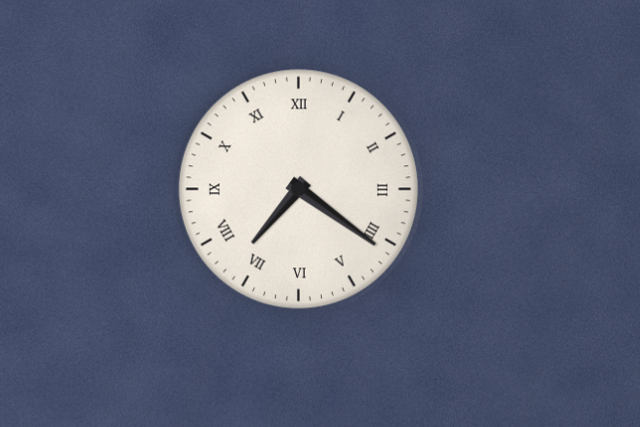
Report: 7:21
